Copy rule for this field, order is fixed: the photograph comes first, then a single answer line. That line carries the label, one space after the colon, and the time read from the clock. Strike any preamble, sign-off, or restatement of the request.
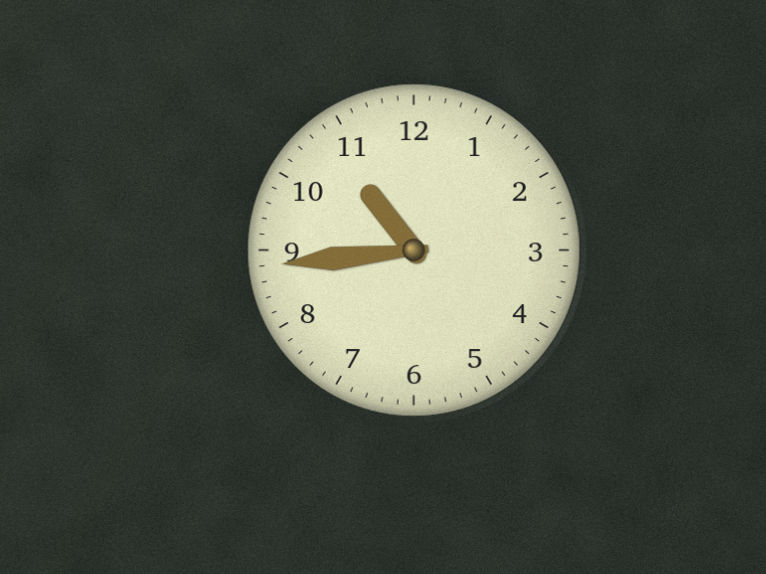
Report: 10:44
